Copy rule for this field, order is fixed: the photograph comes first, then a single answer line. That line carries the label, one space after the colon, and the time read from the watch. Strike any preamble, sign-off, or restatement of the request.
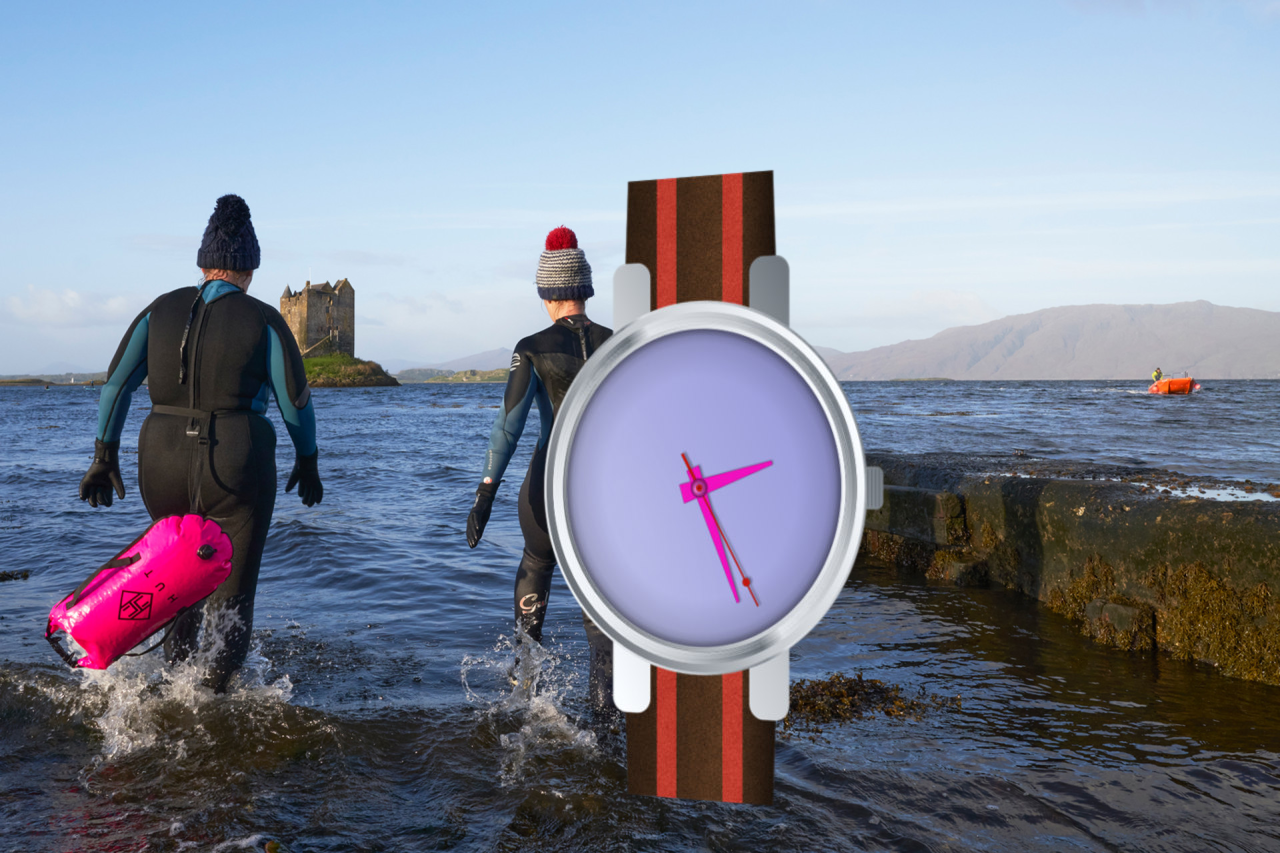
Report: 2:26:25
